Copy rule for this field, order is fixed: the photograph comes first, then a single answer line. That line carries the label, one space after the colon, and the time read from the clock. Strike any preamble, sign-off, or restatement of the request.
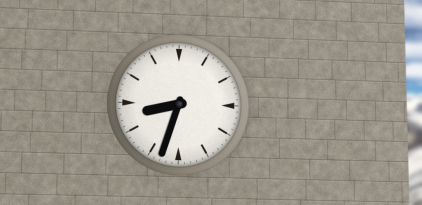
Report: 8:33
